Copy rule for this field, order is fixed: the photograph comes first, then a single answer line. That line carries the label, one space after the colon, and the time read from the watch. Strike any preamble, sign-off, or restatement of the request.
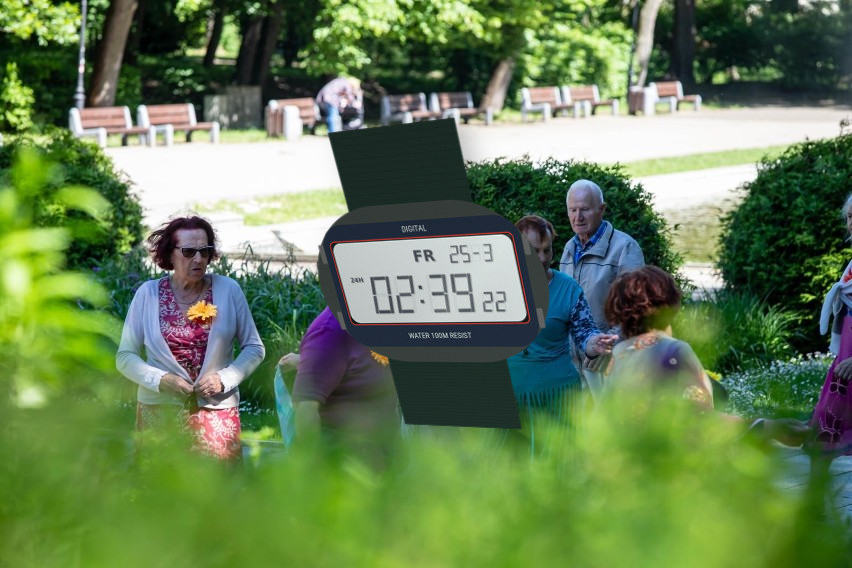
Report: 2:39:22
